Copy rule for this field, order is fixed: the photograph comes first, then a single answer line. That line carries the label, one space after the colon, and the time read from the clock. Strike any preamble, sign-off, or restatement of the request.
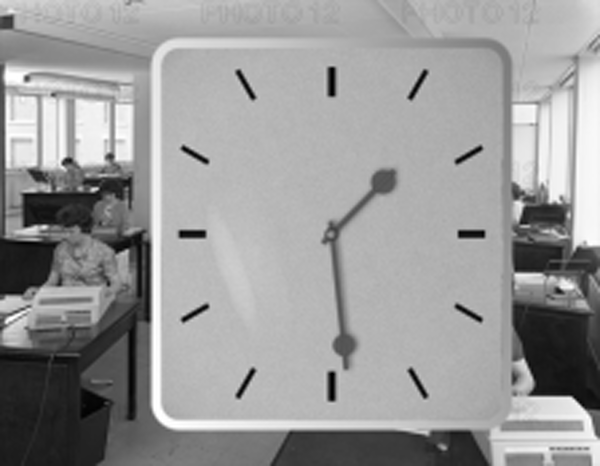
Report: 1:29
